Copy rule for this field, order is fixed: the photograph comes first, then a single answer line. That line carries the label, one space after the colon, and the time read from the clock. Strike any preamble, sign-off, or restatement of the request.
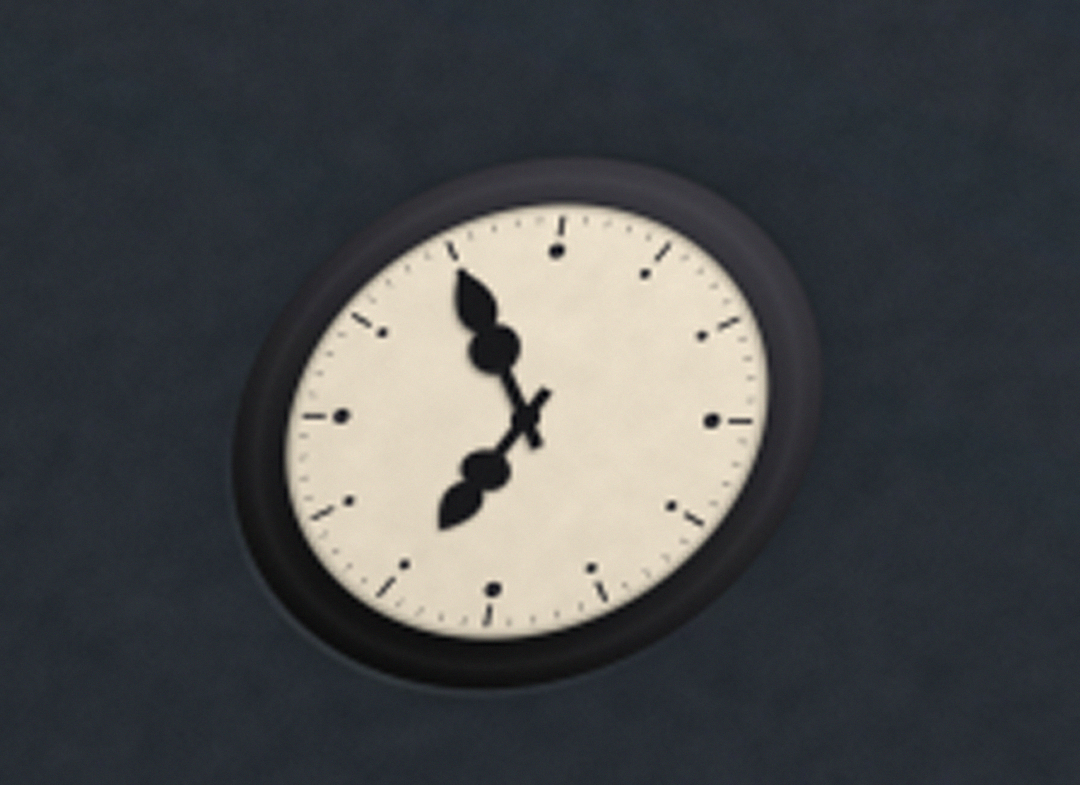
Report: 6:55
